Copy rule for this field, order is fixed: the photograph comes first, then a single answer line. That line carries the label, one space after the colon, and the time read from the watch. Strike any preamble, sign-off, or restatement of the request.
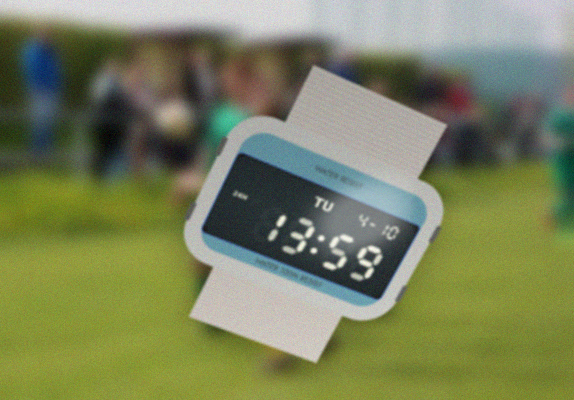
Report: 13:59
